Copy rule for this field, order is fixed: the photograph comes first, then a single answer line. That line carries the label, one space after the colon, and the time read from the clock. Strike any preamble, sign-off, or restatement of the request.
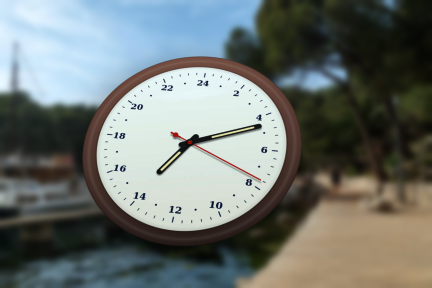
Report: 14:11:19
